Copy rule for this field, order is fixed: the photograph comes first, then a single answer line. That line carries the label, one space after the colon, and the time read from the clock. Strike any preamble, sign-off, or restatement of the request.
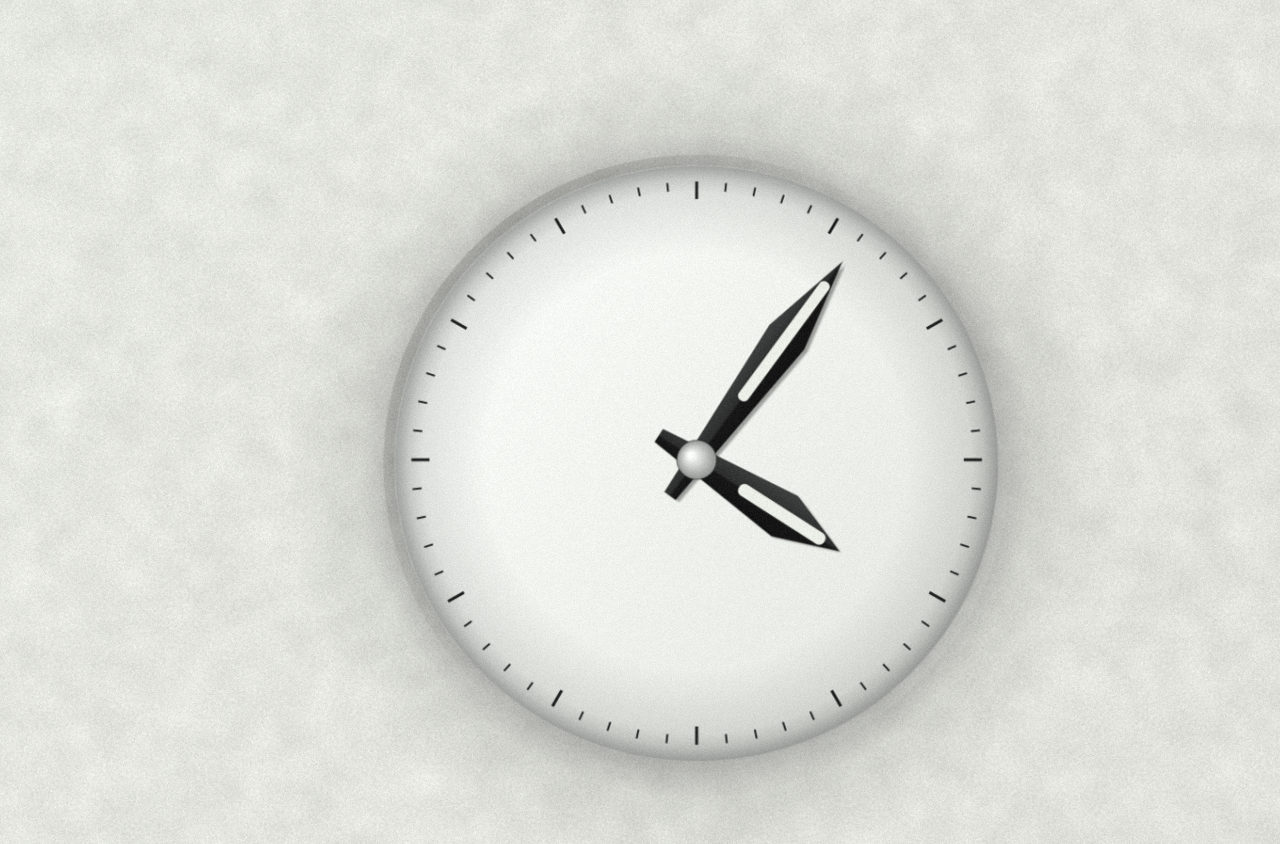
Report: 4:06
